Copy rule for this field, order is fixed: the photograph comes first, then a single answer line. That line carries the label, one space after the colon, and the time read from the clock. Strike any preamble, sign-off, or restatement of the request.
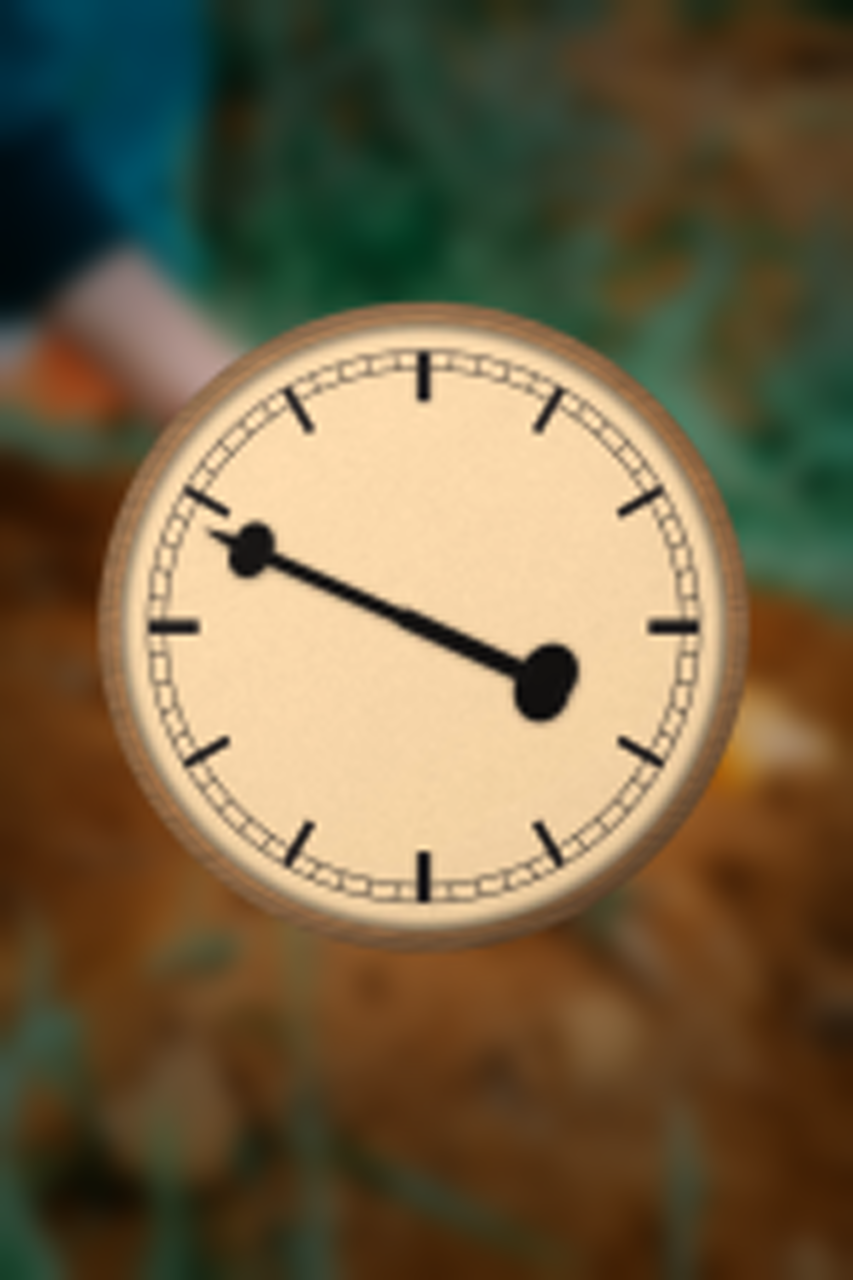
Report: 3:49
